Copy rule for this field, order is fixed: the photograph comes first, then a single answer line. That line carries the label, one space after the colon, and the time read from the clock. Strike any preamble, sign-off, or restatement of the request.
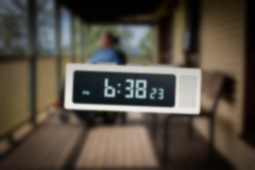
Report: 6:38
